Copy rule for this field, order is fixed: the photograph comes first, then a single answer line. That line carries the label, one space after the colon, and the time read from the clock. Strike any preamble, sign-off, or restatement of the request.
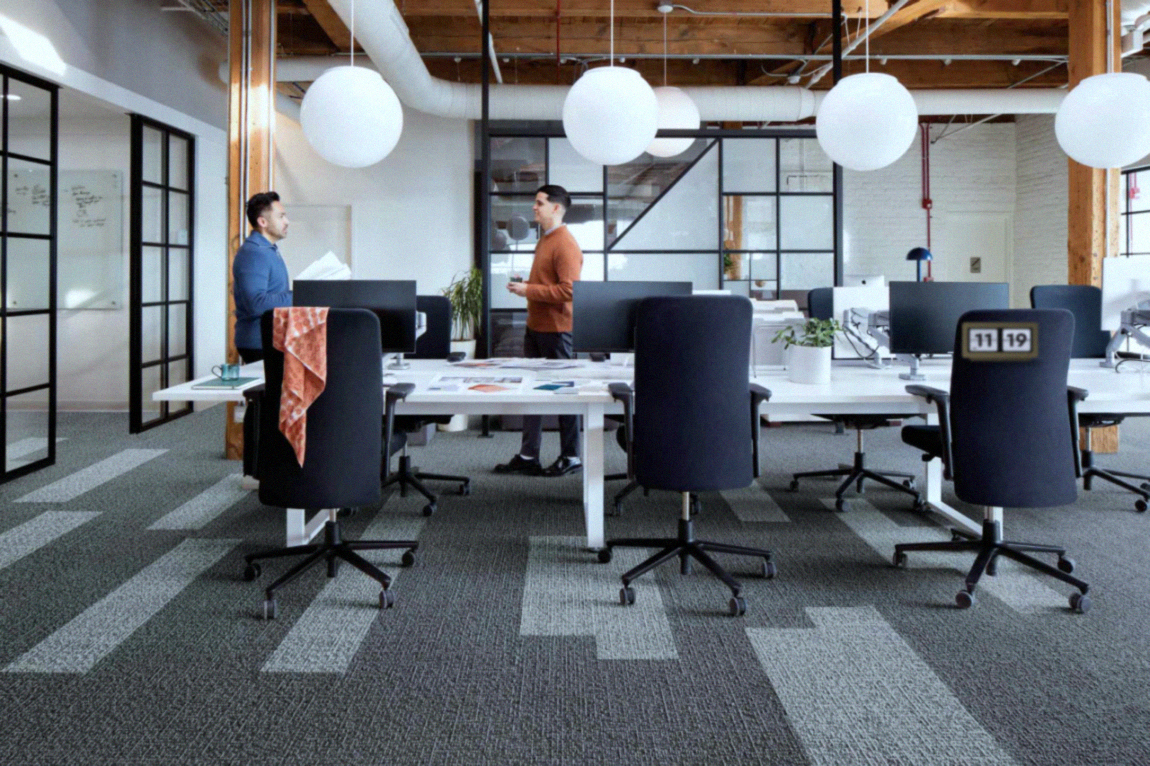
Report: 11:19
